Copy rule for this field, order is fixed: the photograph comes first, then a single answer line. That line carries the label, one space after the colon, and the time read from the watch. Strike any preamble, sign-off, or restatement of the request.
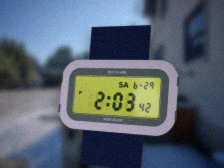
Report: 2:03:42
